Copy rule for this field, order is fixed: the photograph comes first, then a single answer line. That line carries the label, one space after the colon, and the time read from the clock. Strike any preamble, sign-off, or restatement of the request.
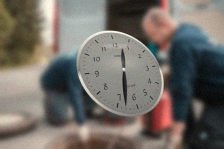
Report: 12:33
